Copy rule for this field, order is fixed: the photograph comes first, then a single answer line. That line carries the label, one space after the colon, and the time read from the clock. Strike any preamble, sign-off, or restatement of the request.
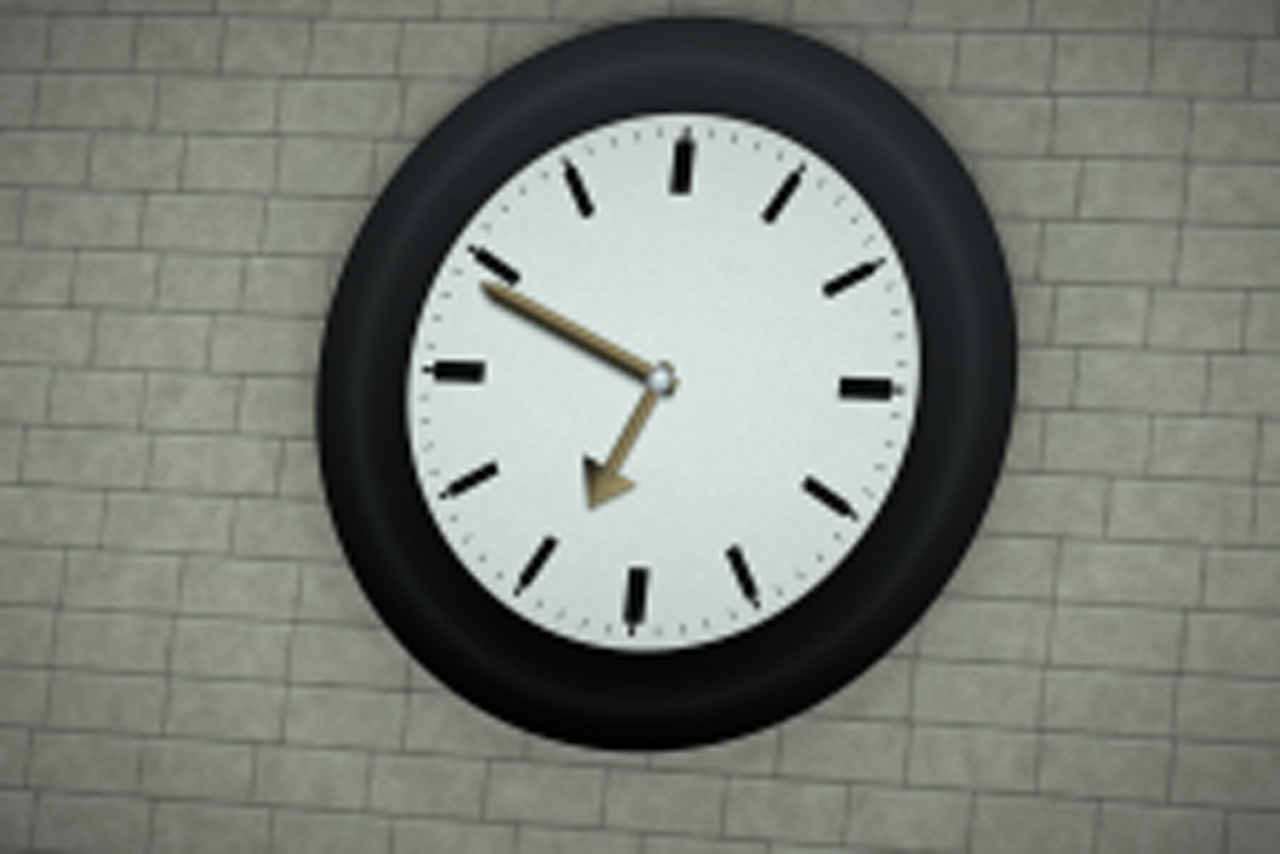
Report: 6:49
